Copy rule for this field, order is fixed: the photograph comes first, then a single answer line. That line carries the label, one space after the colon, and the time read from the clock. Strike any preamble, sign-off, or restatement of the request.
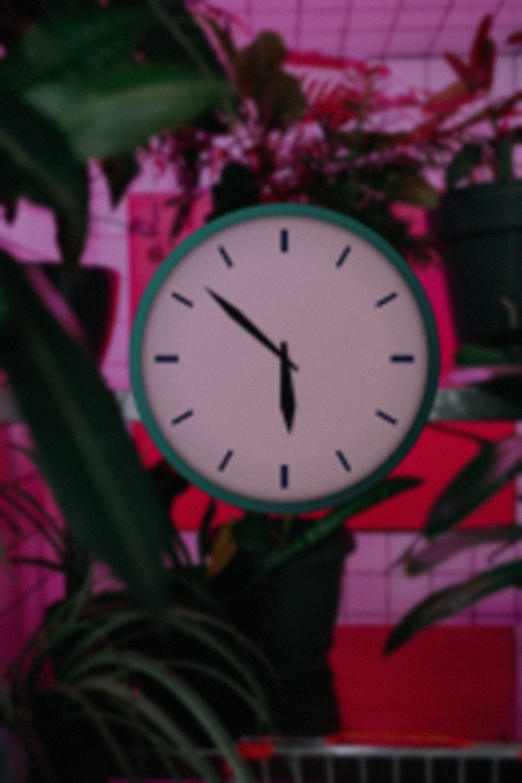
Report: 5:52
